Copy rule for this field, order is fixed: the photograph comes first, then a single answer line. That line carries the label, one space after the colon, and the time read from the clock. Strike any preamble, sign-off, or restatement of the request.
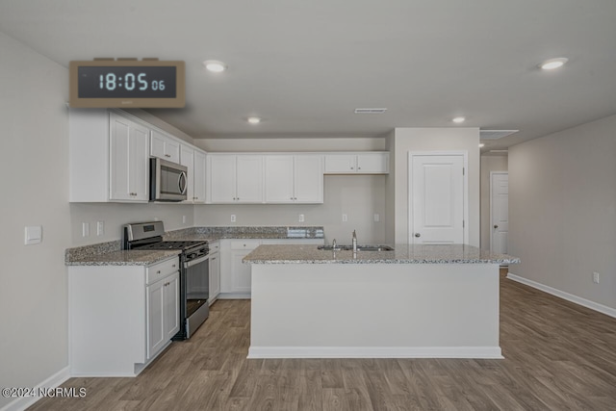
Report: 18:05:06
